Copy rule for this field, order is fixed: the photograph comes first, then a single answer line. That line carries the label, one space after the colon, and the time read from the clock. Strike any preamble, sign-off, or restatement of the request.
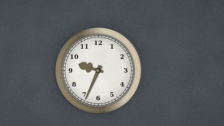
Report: 9:34
